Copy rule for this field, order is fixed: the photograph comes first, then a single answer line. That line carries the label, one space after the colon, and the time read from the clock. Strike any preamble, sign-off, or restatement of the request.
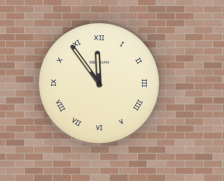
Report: 11:54
